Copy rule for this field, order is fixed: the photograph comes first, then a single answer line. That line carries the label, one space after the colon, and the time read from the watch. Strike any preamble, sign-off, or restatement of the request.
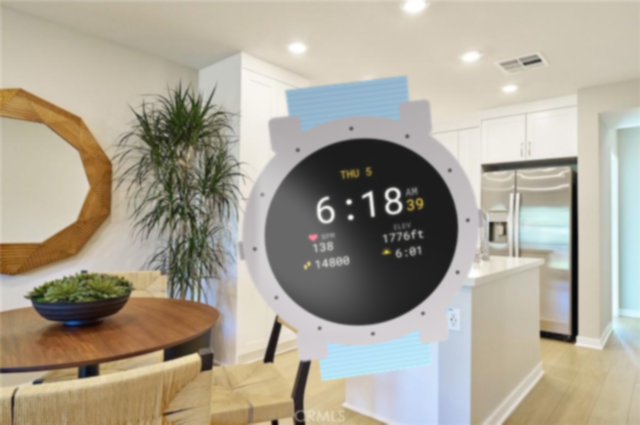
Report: 6:18:39
